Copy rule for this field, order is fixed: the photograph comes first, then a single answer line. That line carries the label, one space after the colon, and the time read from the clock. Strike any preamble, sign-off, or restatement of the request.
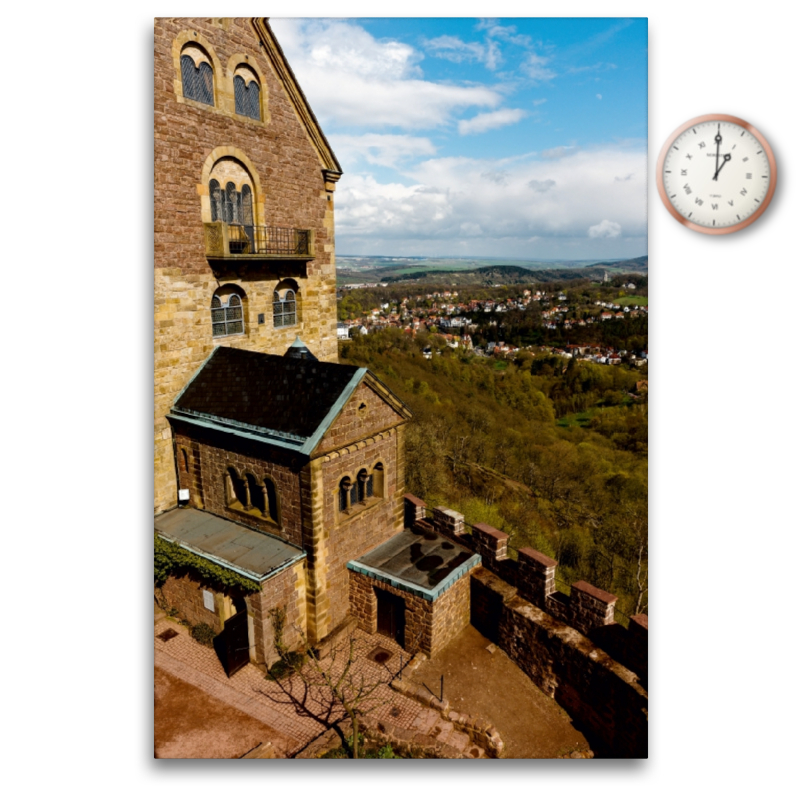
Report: 1:00
